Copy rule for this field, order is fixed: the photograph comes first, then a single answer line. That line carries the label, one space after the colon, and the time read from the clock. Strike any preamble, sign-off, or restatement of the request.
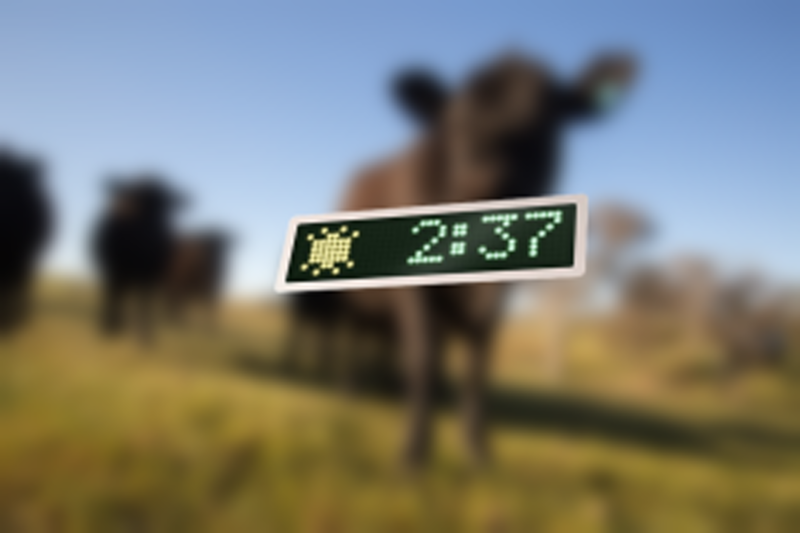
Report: 2:37
